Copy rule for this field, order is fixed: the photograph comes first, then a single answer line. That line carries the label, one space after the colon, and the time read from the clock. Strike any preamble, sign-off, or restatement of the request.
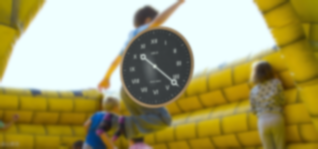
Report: 10:22
